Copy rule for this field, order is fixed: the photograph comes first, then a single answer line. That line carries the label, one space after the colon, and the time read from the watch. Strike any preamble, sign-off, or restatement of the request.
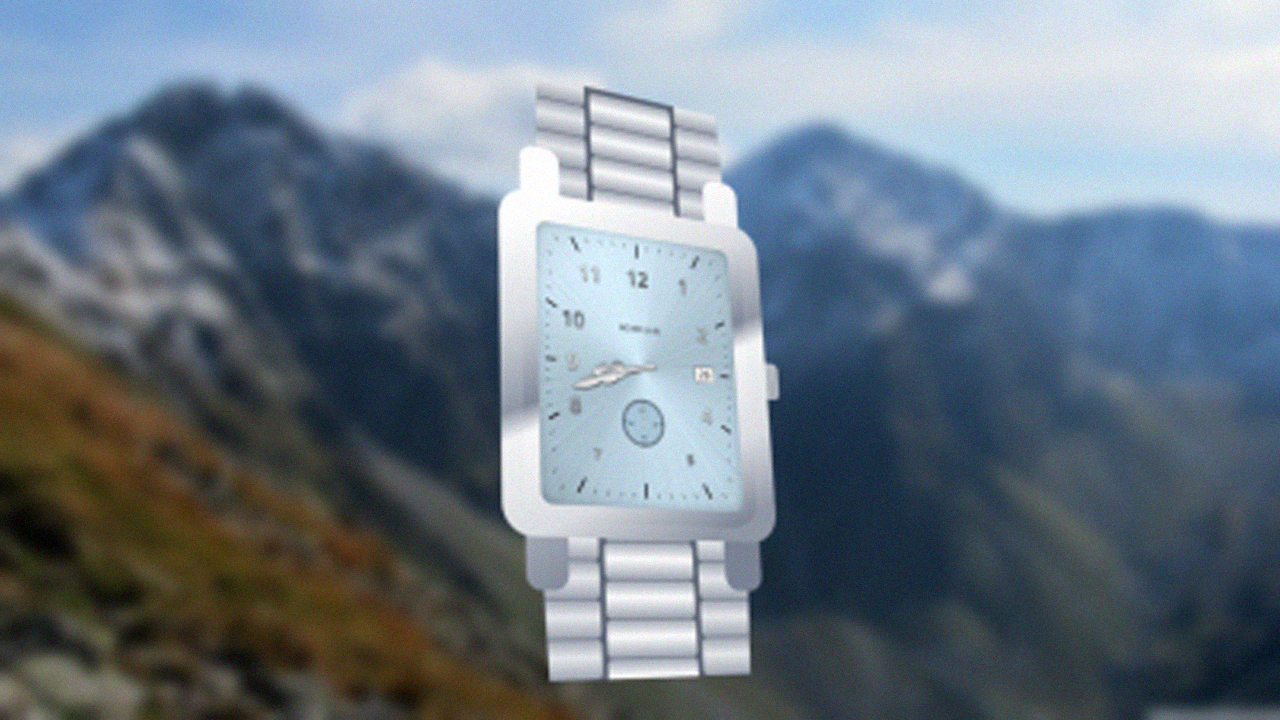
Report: 8:42
